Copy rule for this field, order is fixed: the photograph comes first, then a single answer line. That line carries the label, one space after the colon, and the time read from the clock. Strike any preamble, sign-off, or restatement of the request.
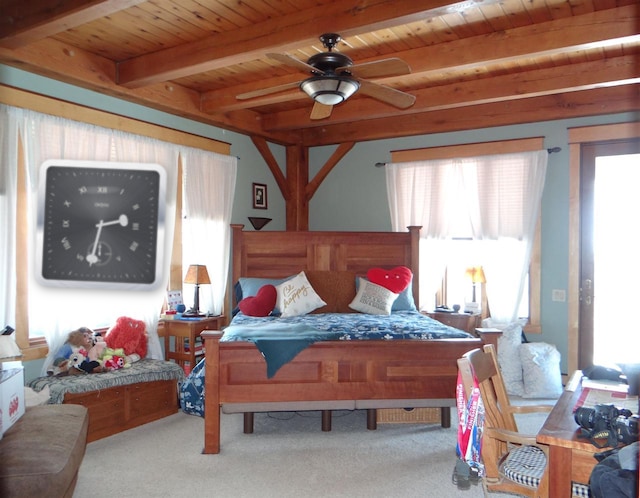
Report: 2:32
